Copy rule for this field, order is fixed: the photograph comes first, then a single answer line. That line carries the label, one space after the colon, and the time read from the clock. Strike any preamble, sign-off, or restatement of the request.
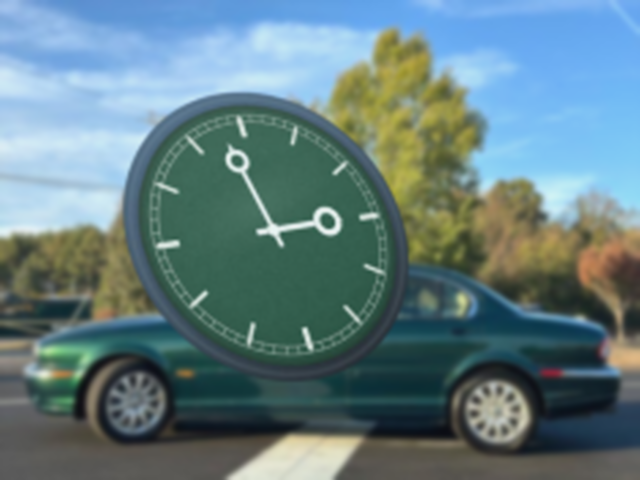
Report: 2:58
